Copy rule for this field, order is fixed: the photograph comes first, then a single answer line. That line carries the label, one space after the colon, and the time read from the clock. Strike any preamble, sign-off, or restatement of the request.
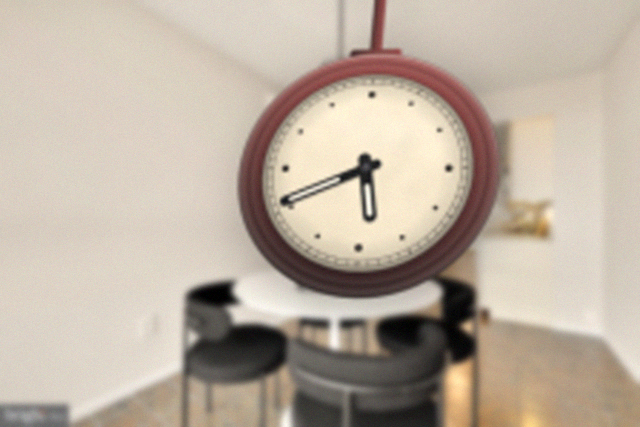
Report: 5:41
